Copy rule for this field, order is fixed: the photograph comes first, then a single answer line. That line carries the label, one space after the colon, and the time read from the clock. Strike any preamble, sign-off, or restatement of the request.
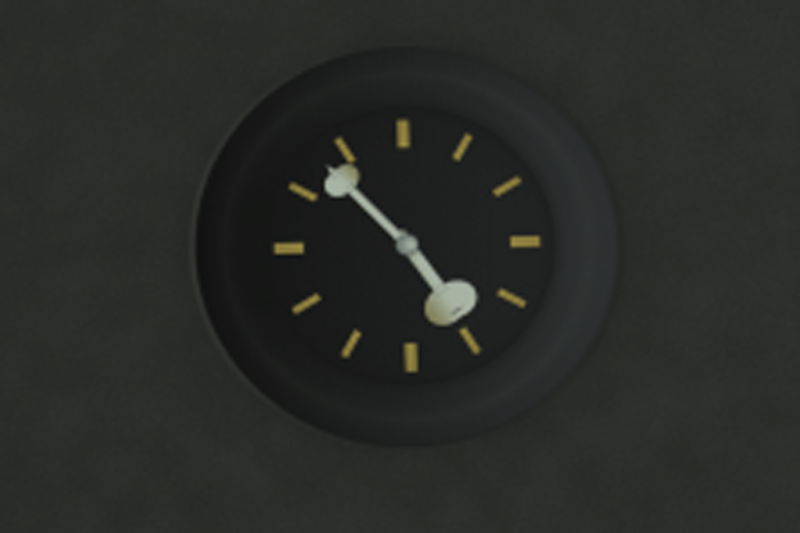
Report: 4:53
